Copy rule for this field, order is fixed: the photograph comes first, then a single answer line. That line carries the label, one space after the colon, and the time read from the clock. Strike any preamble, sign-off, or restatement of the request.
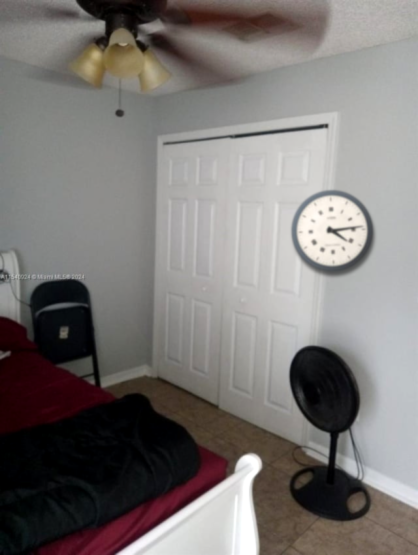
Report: 4:14
